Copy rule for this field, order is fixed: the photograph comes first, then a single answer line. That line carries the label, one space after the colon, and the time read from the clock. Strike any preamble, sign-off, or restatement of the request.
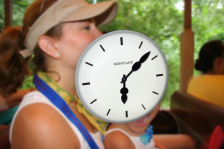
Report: 6:08
